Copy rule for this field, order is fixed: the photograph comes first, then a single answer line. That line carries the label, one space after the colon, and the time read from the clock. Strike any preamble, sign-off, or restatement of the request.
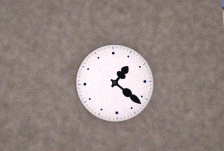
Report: 1:22
